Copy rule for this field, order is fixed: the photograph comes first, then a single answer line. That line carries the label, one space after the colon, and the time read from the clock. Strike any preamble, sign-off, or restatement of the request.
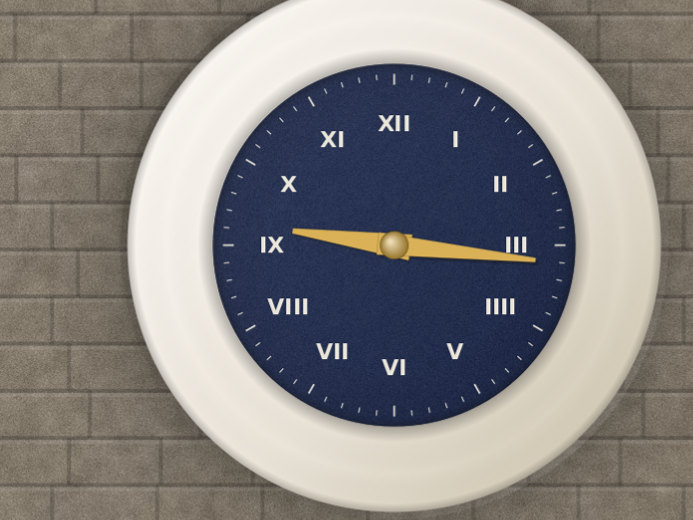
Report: 9:16
